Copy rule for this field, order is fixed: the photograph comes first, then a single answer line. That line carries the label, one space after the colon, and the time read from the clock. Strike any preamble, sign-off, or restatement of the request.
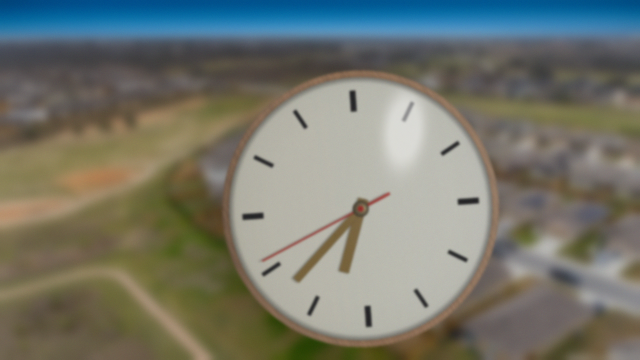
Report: 6:37:41
